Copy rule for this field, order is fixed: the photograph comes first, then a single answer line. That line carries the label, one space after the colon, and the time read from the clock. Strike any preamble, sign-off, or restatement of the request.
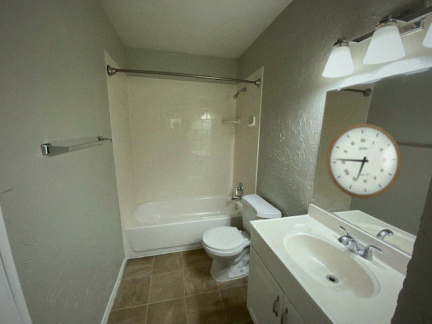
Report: 6:46
